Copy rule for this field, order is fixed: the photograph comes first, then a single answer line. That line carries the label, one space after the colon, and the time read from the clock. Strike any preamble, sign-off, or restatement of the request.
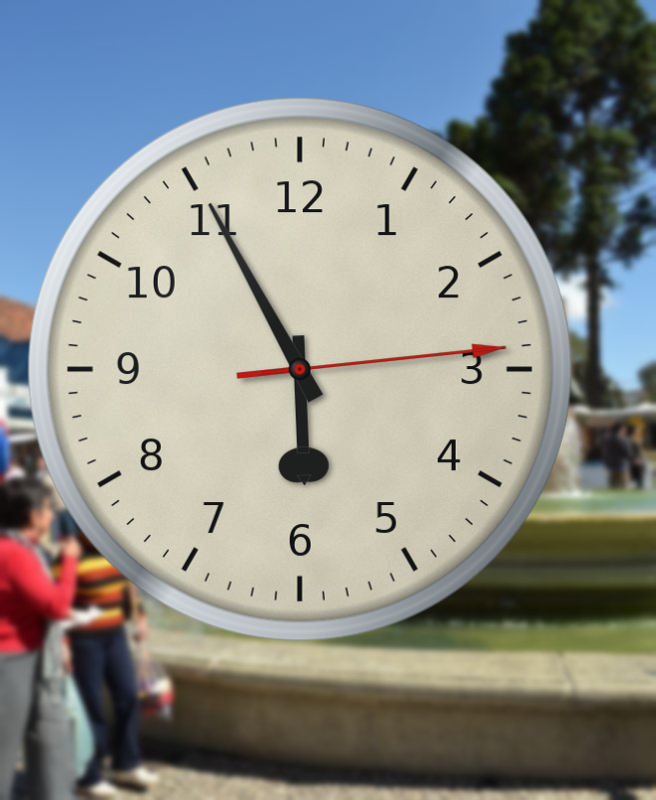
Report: 5:55:14
